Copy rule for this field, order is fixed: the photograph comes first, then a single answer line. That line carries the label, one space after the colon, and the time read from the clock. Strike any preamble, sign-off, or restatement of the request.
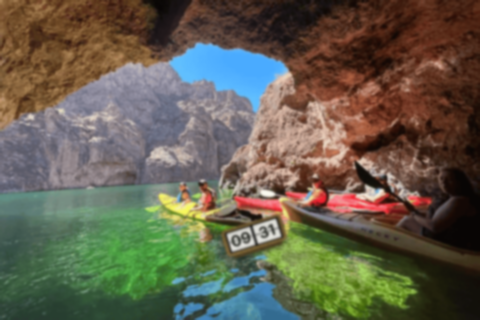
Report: 9:31
